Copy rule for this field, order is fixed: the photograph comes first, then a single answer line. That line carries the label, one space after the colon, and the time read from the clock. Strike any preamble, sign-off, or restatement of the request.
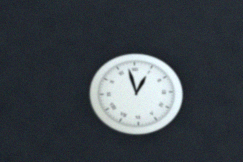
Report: 12:58
